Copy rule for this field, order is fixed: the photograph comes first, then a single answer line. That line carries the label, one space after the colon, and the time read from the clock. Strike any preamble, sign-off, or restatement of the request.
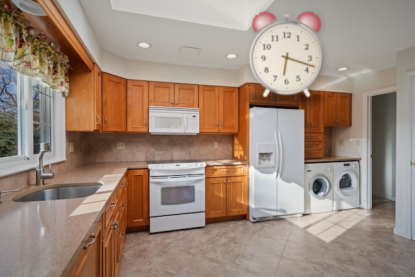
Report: 6:18
